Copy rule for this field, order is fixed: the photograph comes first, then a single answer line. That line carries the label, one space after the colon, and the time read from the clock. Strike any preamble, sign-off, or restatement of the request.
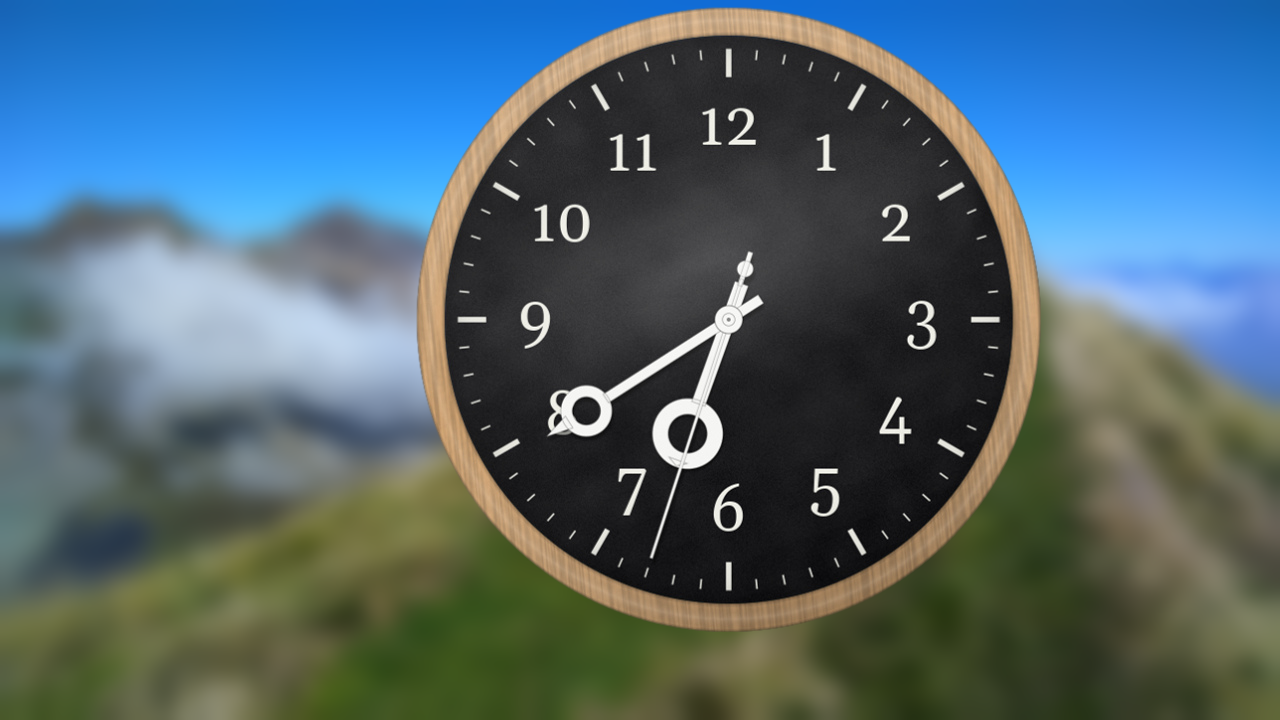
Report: 6:39:33
